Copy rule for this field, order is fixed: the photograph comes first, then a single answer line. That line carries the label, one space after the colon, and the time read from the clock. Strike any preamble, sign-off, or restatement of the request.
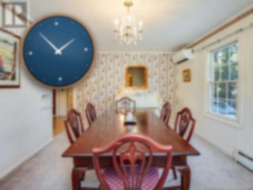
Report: 1:53
